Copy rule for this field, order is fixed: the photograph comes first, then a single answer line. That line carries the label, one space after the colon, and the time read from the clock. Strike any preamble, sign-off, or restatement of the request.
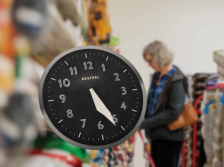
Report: 5:26
